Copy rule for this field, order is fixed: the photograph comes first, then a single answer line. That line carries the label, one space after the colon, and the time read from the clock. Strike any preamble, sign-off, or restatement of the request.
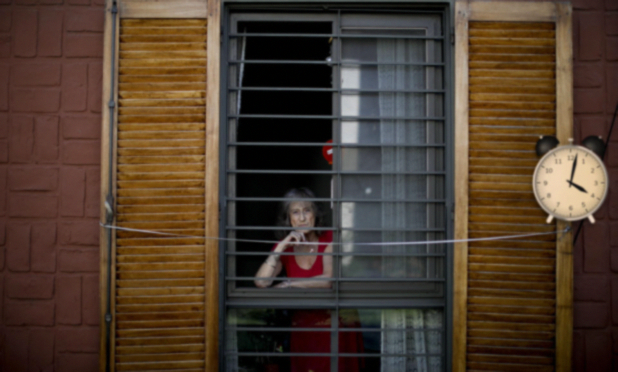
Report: 4:02
